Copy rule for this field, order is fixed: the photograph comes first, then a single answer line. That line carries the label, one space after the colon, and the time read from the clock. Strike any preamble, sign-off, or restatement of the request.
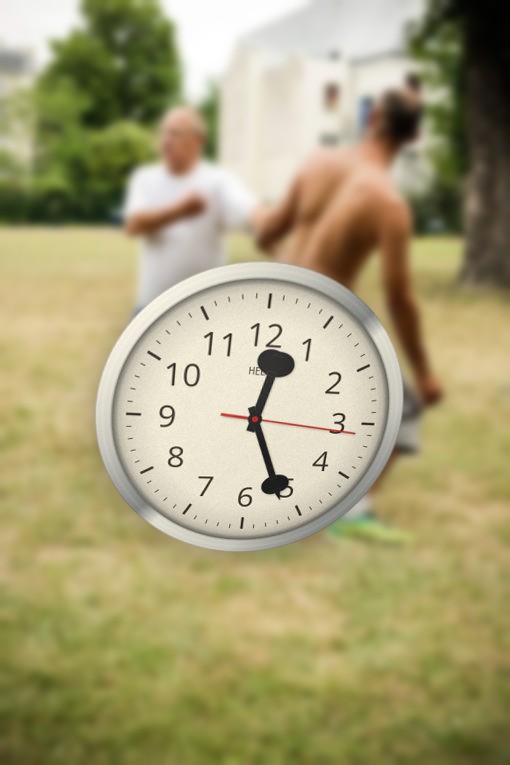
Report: 12:26:16
